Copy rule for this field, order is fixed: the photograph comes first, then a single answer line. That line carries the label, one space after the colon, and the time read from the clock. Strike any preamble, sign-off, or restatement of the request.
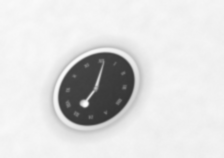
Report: 7:01
